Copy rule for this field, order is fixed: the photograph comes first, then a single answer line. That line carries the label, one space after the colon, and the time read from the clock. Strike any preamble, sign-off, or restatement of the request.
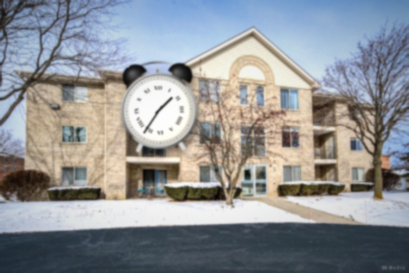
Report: 1:36
